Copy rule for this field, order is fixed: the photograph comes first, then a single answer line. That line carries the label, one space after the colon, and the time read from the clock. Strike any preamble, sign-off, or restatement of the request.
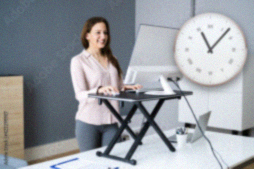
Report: 11:07
